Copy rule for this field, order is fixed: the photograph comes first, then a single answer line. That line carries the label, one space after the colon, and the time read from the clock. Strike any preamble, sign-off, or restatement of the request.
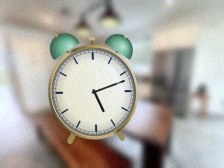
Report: 5:12
